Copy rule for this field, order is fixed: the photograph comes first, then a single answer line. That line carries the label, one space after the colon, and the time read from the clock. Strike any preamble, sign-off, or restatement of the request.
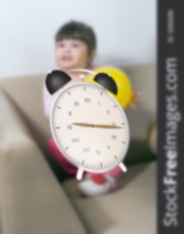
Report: 9:16
